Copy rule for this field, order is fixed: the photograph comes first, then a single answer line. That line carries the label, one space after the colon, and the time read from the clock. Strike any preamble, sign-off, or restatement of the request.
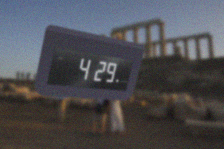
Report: 4:29
